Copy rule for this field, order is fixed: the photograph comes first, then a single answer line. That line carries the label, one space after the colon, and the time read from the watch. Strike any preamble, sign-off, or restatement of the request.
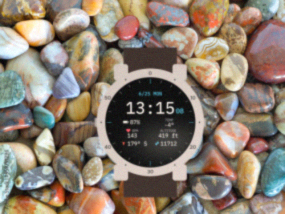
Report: 13:15
